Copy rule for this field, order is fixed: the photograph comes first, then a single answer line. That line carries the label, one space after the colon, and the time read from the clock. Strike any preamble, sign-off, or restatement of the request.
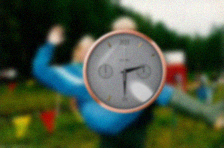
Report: 2:30
